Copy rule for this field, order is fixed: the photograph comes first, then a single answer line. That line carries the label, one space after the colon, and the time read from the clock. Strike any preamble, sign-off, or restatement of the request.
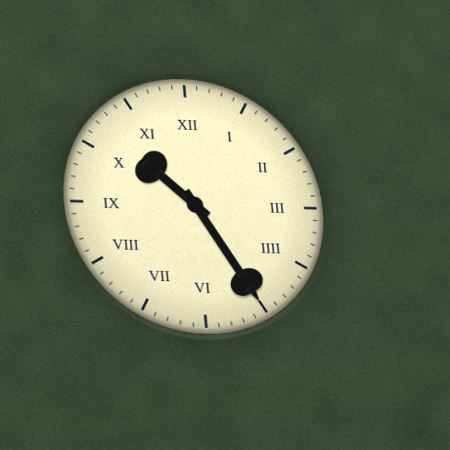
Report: 10:25
